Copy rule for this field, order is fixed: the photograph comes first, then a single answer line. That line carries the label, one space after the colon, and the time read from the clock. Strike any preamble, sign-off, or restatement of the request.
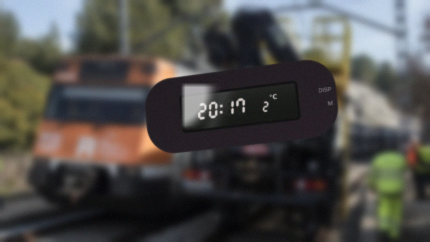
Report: 20:17
